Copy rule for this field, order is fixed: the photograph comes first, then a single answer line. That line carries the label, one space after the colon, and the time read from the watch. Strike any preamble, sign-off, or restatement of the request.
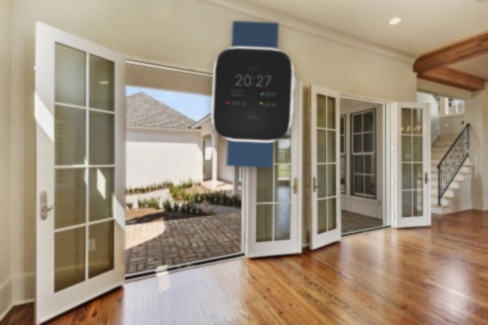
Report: 20:27
